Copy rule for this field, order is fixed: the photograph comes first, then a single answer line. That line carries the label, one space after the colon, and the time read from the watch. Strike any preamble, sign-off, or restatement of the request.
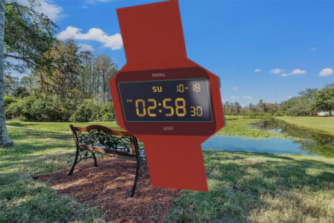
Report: 2:58:30
